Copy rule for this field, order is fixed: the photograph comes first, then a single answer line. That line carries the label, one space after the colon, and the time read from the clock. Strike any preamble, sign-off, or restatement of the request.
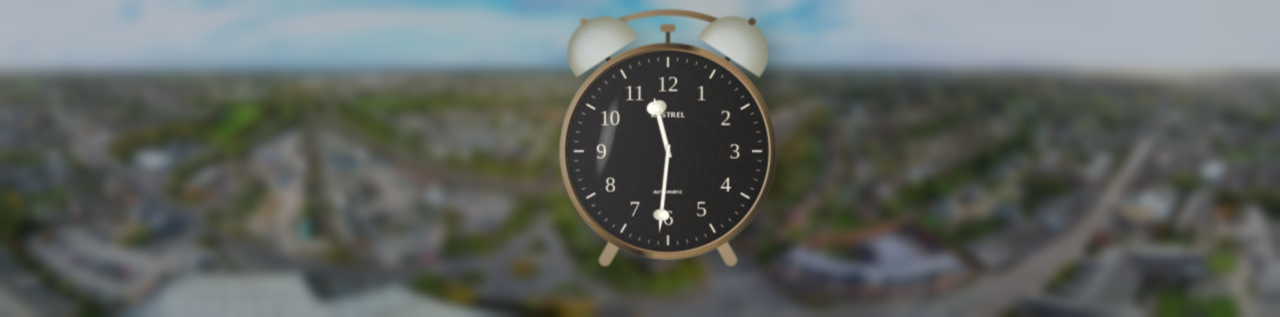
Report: 11:31
